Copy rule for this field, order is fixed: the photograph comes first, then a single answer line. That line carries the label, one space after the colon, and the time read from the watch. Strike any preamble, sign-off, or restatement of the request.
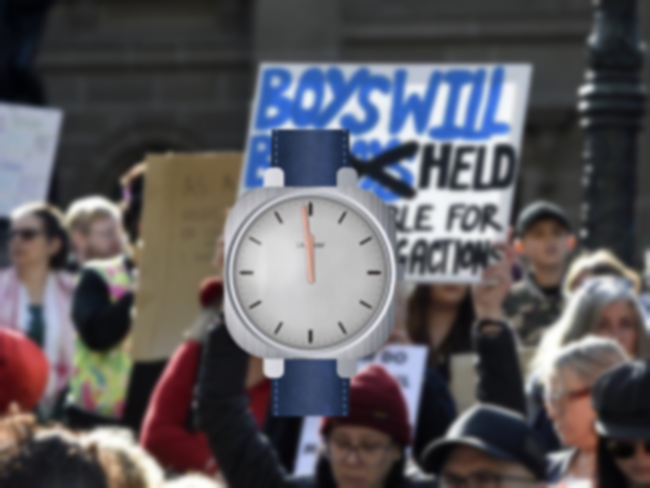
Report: 11:59
